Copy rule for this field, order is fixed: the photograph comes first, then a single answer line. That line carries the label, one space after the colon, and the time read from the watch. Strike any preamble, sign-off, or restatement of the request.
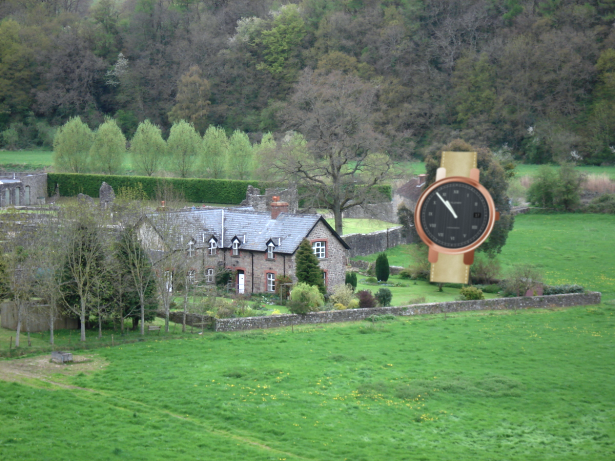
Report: 10:53
